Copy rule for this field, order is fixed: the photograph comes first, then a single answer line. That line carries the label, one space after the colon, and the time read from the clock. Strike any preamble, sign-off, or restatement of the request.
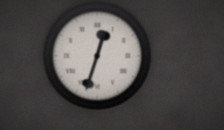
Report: 12:33
